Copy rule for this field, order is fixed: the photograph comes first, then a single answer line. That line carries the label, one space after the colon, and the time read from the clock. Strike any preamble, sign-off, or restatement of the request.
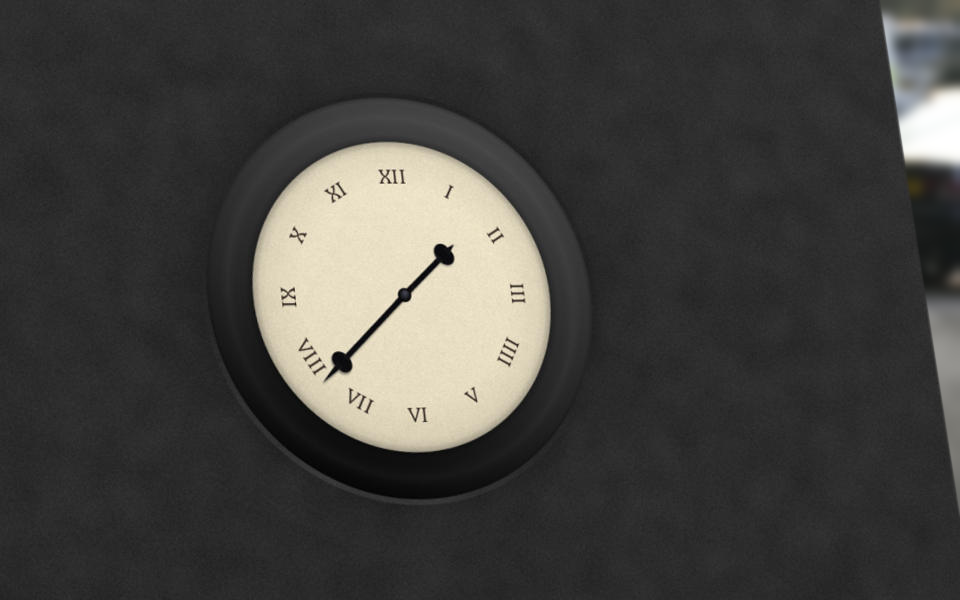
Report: 1:38
